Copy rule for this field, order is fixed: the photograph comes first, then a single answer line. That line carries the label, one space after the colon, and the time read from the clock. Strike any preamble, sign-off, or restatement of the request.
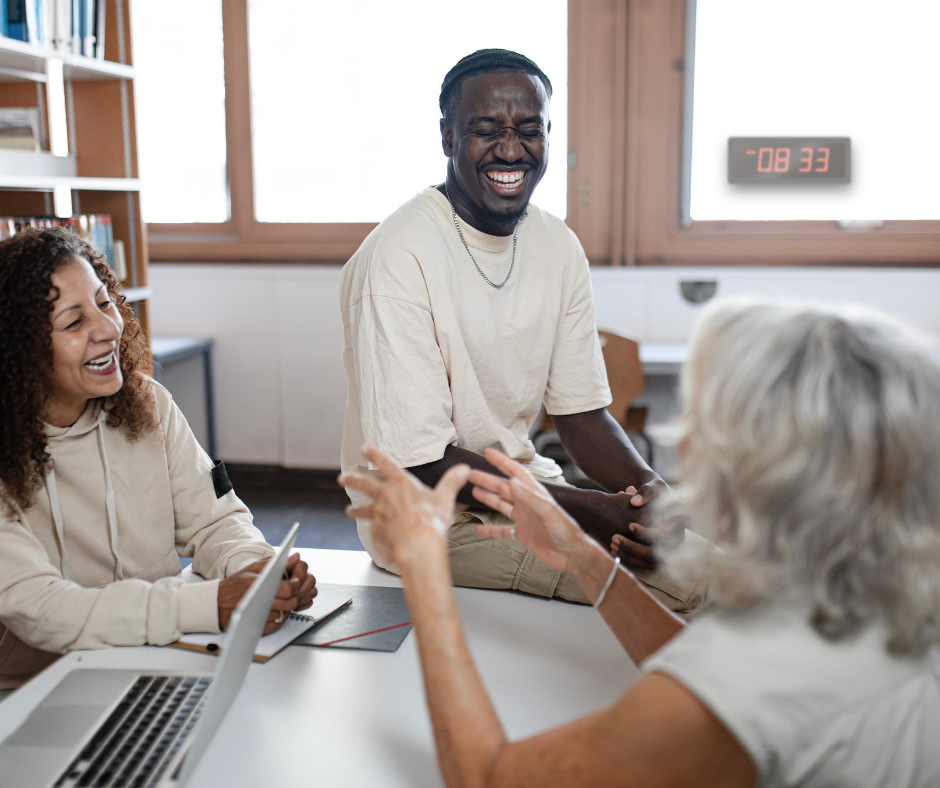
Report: 8:33
